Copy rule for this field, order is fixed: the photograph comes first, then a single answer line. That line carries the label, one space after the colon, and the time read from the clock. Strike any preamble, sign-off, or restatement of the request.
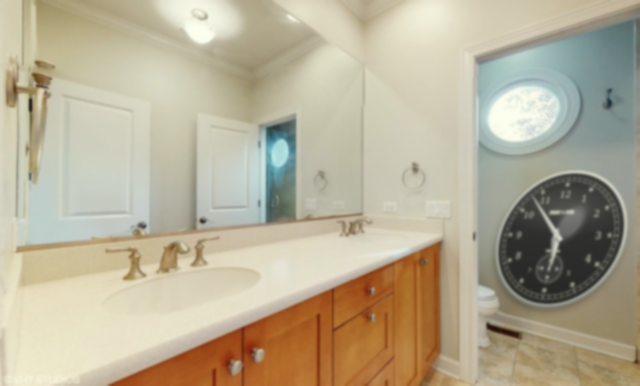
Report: 5:53
